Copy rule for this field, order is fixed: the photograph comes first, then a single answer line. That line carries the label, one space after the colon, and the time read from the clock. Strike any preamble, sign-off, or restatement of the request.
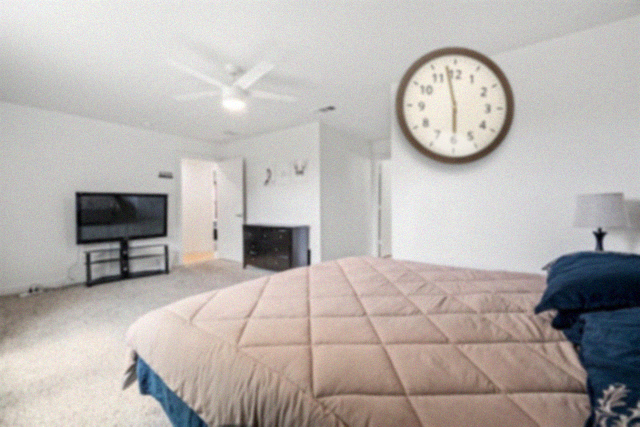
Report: 5:58
